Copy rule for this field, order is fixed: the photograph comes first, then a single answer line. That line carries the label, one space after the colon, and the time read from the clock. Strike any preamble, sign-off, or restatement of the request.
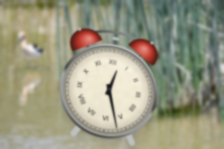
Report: 12:27
